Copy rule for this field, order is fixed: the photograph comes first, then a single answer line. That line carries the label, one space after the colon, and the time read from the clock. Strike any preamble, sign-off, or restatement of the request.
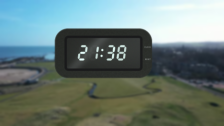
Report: 21:38
